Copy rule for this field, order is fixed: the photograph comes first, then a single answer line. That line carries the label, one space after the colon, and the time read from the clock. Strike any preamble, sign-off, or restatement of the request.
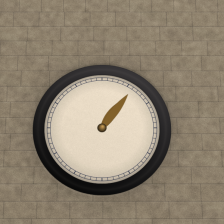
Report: 1:06
